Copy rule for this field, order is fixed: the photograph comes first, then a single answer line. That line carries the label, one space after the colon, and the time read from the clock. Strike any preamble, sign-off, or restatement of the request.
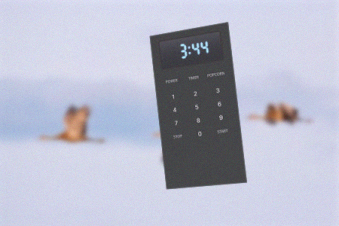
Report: 3:44
